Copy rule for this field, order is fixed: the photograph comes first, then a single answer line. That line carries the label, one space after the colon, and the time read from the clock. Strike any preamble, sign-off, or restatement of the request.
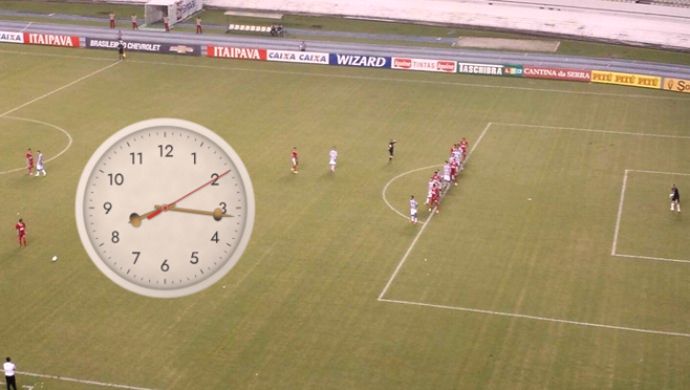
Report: 8:16:10
